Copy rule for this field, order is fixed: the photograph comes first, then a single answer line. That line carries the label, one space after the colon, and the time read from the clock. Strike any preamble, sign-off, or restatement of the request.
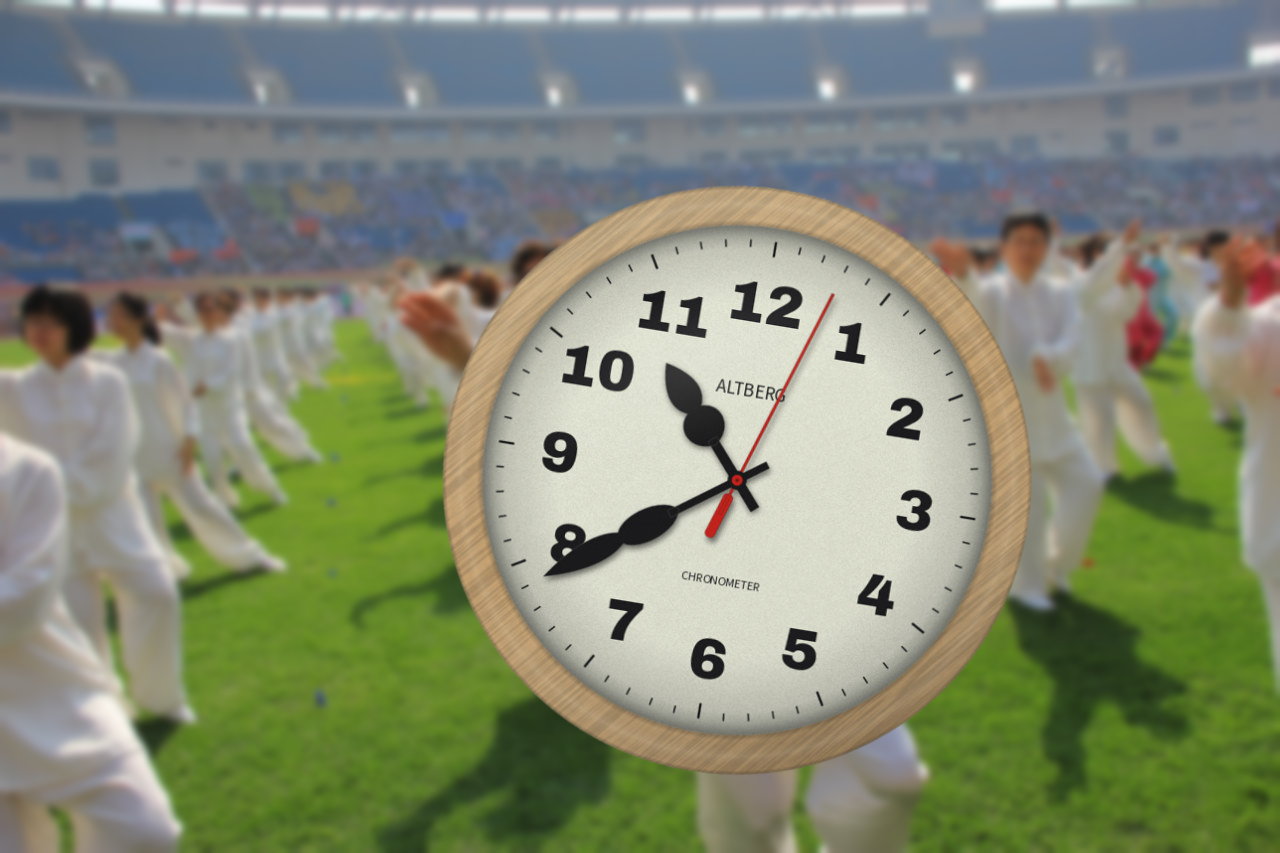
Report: 10:39:03
